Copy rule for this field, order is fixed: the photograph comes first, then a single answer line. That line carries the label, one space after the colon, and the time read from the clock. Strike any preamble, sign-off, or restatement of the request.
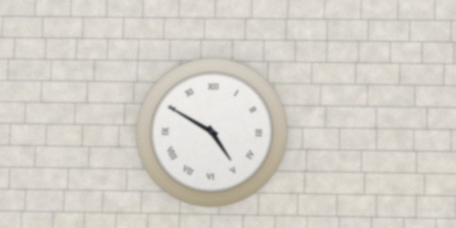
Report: 4:50
